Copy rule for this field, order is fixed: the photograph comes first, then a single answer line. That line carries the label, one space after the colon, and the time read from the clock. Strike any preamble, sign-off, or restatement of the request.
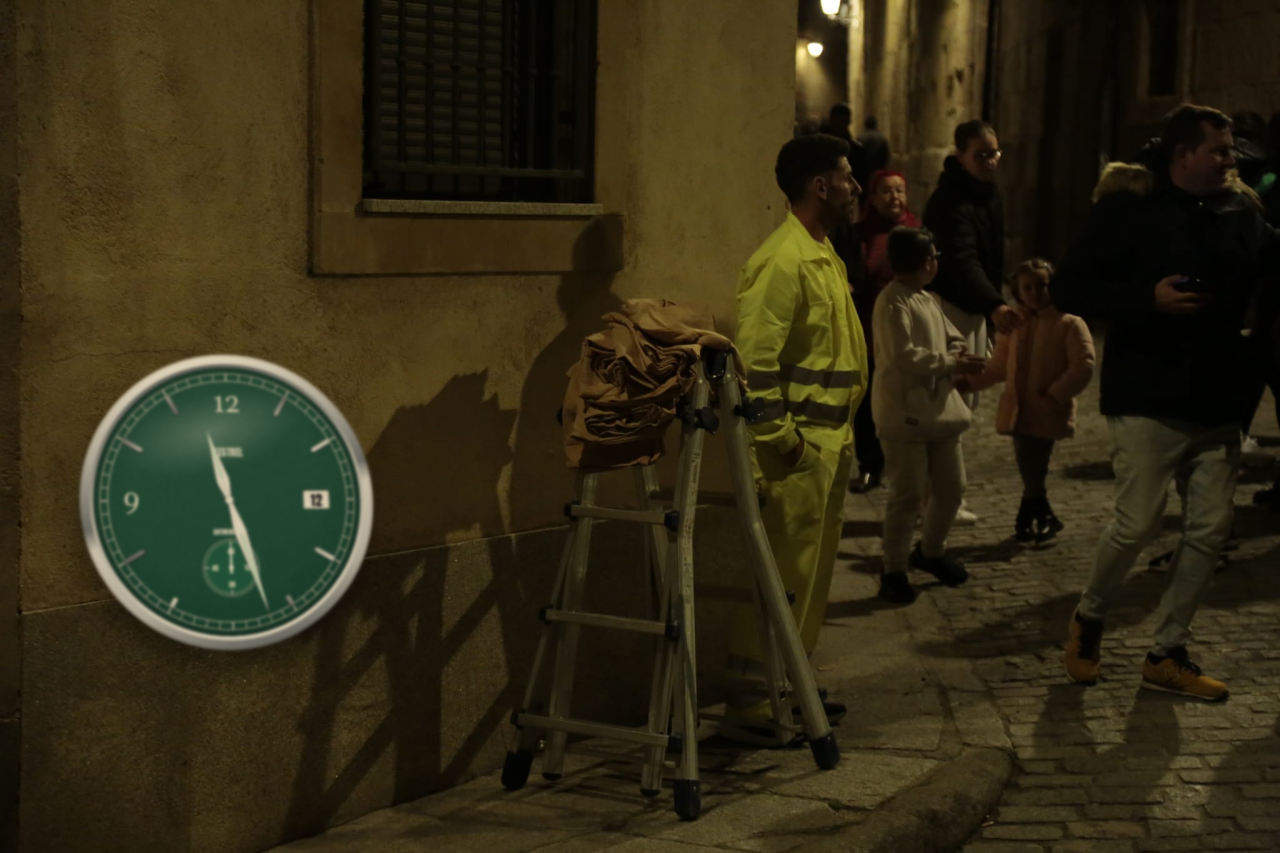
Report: 11:27
